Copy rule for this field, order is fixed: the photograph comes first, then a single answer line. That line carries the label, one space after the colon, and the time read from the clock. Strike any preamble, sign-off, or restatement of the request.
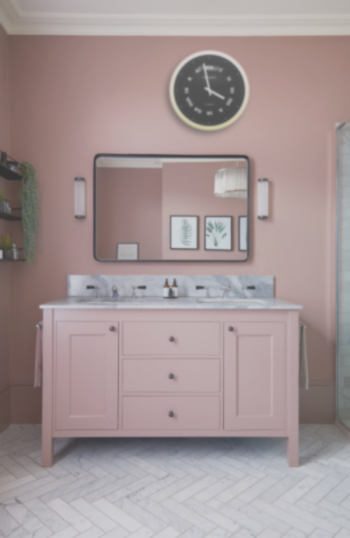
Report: 3:58
